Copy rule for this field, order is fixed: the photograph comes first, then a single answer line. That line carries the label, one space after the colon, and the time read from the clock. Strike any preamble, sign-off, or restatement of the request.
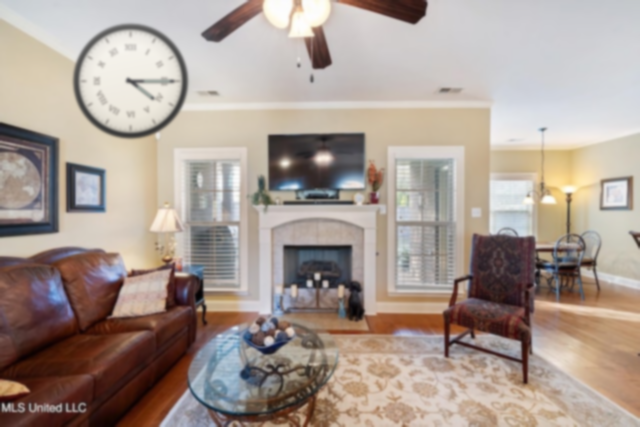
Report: 4:15
